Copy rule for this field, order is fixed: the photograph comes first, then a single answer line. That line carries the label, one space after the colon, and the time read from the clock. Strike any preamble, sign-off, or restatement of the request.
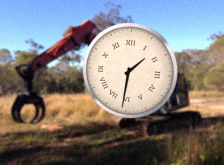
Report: 1:31
